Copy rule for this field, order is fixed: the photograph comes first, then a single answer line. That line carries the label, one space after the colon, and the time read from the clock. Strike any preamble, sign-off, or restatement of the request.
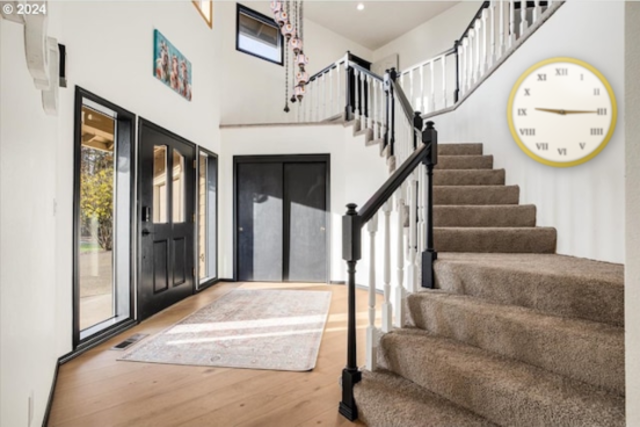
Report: 9:15
